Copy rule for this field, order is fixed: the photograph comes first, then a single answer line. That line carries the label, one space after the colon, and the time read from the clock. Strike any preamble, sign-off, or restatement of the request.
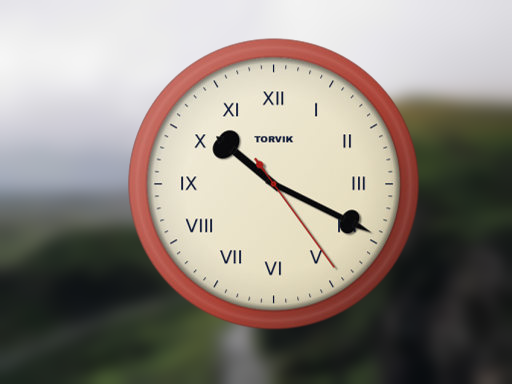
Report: 10:19:24
